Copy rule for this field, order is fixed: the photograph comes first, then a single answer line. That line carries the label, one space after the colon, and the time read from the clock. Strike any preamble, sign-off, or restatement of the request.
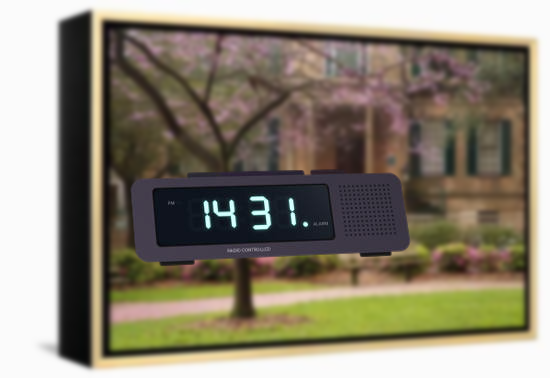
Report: 14:31
